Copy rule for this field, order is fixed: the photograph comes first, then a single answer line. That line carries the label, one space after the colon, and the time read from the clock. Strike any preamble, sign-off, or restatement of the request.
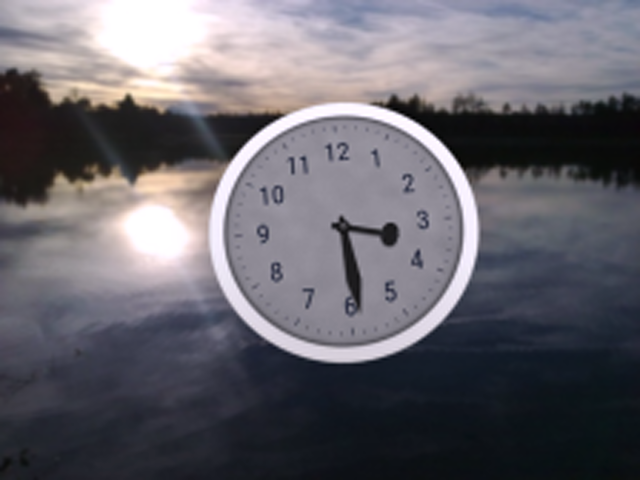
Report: 3:29
